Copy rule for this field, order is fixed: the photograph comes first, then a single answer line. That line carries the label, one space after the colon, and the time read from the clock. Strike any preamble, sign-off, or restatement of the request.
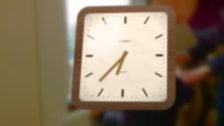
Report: 6:37
